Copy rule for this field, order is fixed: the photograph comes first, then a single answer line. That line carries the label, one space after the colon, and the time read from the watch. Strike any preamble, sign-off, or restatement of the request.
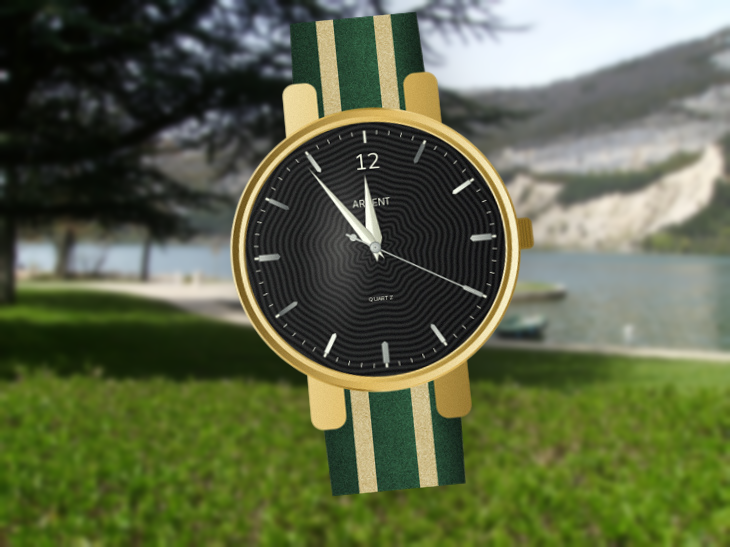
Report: 11:54:20
